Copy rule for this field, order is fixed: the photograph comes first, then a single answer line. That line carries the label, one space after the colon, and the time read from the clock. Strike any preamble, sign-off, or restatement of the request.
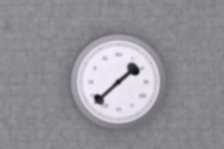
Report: 1:38
